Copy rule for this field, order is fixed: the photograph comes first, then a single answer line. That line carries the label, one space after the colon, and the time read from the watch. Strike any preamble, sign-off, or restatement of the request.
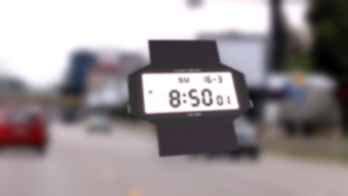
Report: 8:50
